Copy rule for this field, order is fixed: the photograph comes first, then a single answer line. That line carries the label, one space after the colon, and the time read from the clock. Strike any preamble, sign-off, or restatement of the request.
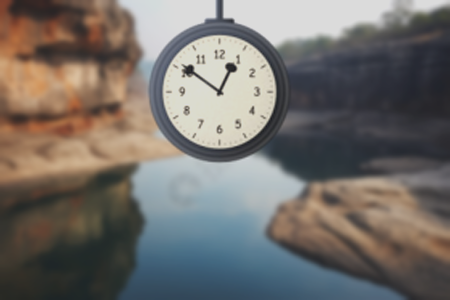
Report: 12:51
